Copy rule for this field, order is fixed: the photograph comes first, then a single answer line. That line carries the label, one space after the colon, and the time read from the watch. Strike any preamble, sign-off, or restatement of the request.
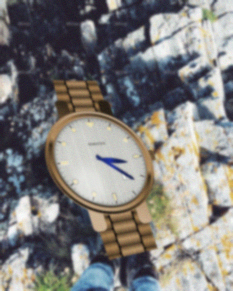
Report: 3:22
